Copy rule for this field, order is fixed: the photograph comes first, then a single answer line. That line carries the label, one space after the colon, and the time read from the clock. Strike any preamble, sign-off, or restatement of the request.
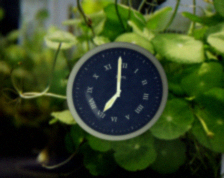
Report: 6:59
